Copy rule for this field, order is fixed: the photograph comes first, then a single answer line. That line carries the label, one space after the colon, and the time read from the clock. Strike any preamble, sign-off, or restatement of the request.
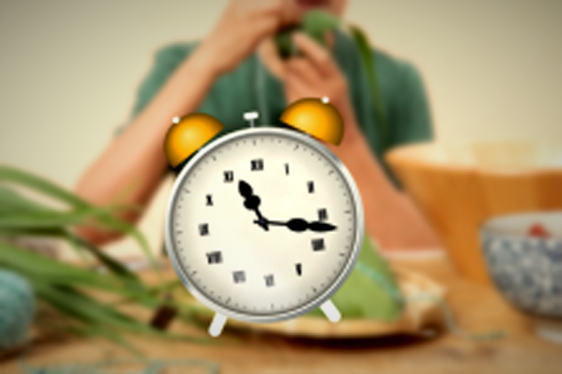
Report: 11:17
